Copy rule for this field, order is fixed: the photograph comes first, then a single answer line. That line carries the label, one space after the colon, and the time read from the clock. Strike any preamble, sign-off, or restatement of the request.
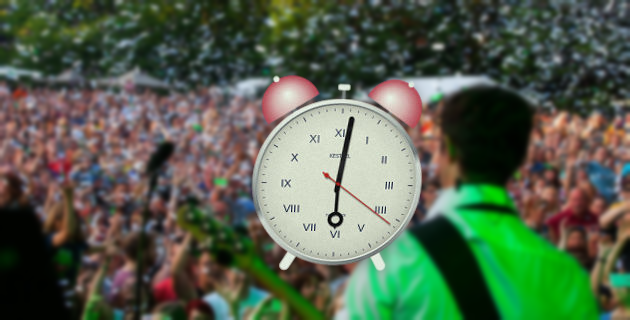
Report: 6:01:21
